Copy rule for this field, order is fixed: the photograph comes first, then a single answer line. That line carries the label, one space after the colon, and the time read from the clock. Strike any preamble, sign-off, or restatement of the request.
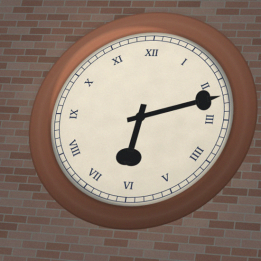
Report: 6:12
